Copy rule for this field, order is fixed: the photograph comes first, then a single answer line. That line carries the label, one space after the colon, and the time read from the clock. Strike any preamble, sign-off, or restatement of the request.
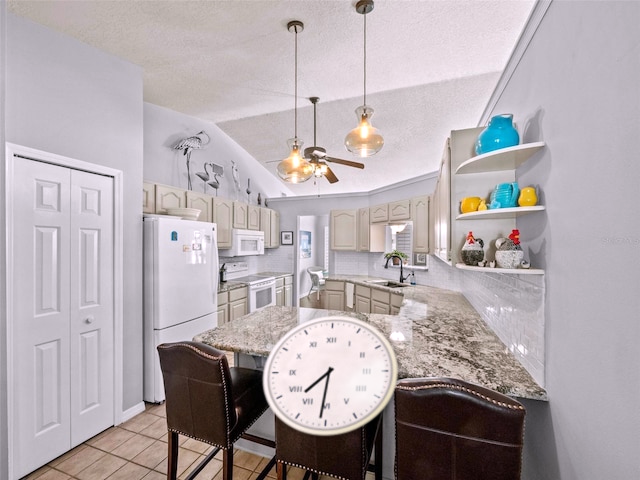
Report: 7:31
